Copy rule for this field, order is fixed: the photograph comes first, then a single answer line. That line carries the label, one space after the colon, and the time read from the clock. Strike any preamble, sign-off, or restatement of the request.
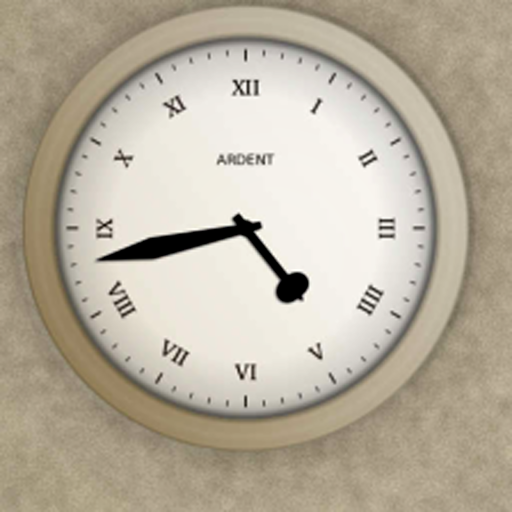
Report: 4:43
